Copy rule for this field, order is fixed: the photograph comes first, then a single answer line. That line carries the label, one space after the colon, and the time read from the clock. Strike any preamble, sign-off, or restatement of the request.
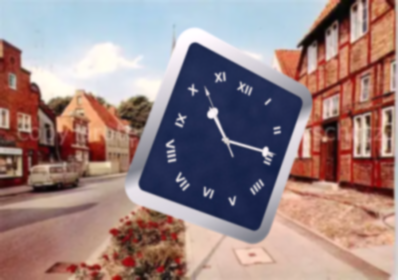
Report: 10:13:52
